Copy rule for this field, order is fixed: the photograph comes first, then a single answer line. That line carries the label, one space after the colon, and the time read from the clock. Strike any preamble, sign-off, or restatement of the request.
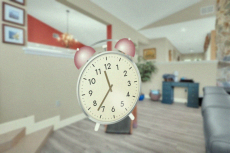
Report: 11:37
